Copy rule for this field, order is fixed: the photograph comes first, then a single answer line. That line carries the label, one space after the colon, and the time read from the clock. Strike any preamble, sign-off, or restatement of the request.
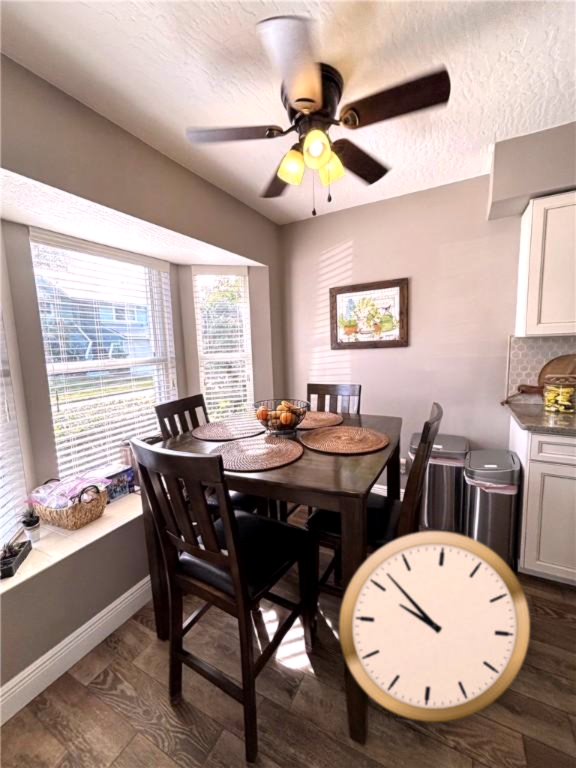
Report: 9:52
